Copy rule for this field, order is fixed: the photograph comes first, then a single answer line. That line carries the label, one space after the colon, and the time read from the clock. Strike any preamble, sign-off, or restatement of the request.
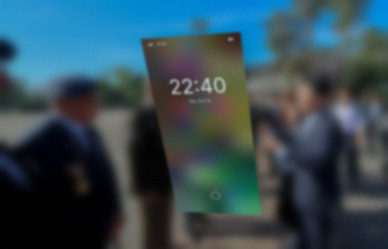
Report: 22:40
